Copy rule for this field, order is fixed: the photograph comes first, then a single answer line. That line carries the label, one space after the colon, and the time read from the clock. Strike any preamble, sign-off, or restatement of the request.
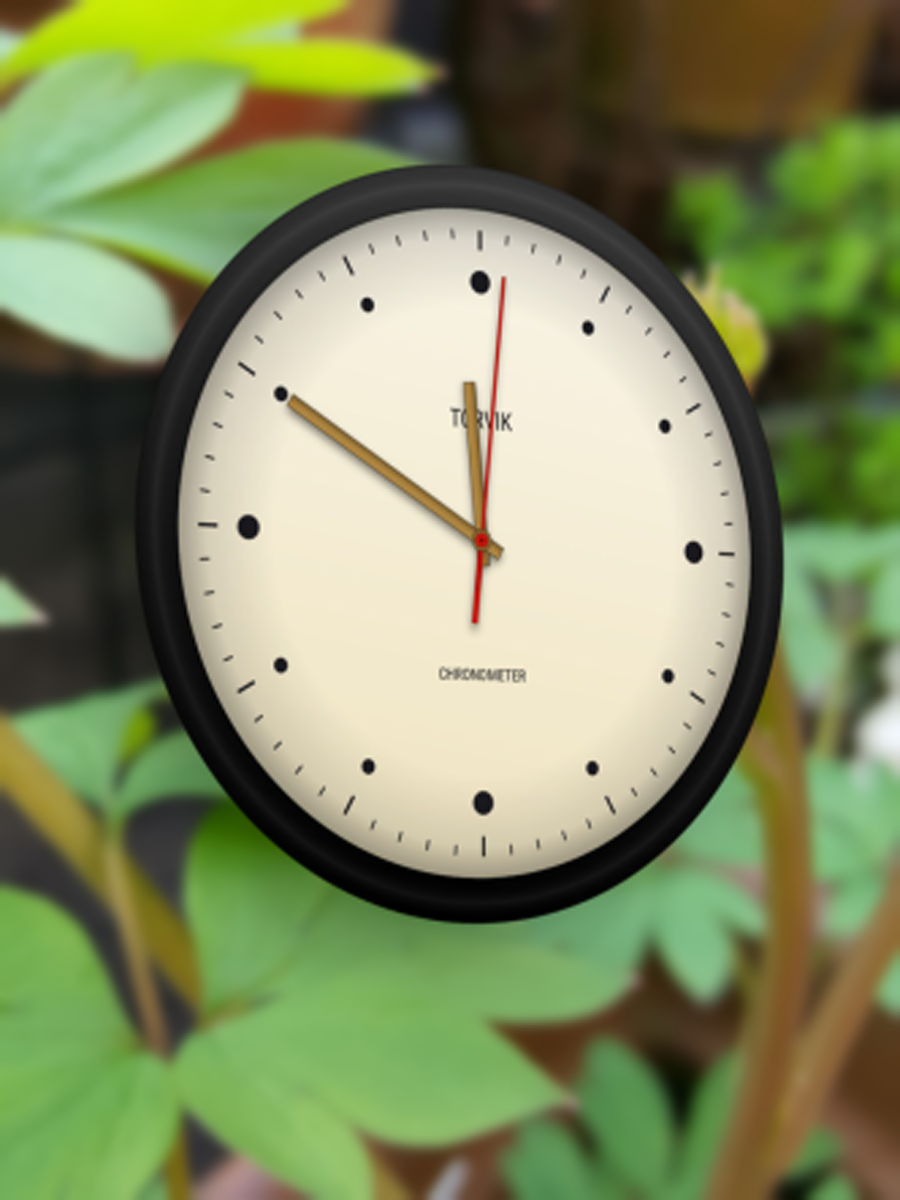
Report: 11:50:01
